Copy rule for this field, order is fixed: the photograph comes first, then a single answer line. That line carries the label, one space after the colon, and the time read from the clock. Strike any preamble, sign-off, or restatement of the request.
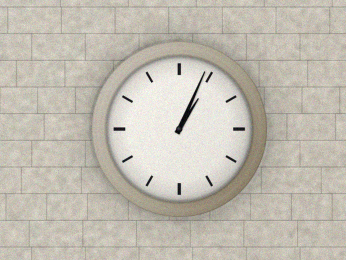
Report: 1:04
